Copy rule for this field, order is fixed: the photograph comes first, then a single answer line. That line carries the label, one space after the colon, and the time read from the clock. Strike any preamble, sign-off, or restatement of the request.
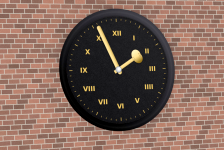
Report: 1:56
